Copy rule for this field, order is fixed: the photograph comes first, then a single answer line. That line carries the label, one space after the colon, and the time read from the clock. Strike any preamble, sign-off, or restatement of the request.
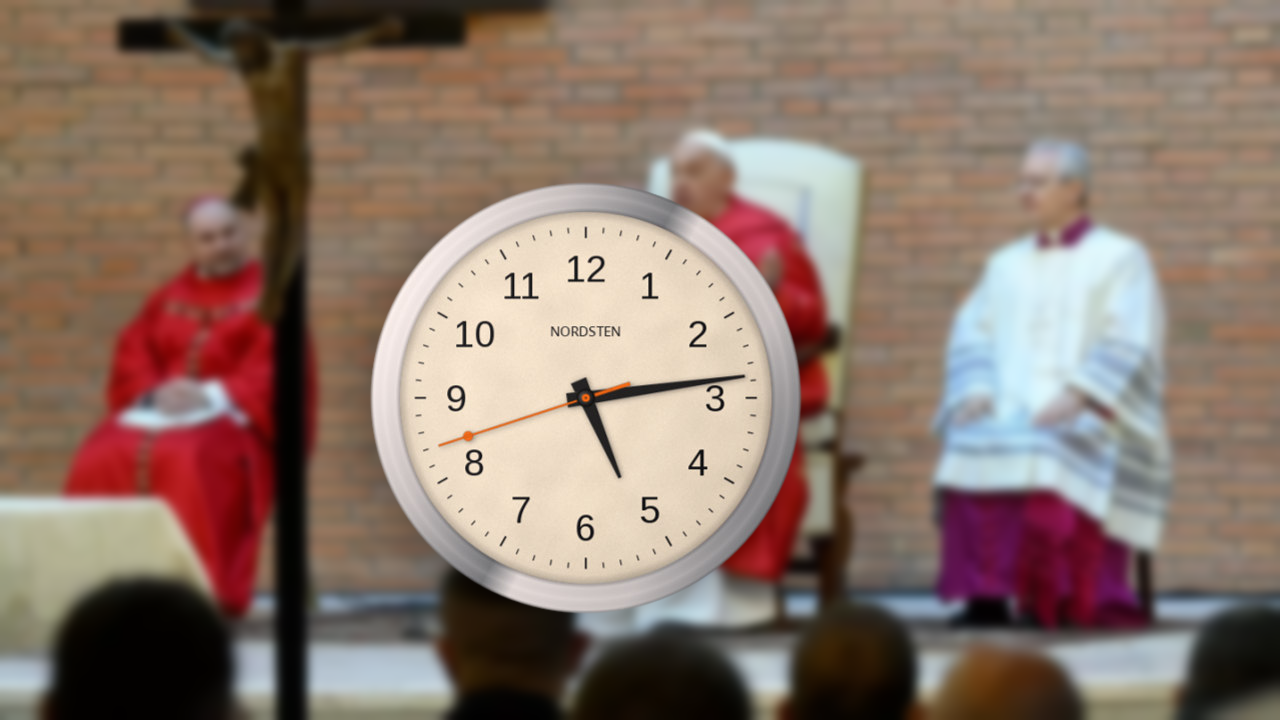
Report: 5:13:42
